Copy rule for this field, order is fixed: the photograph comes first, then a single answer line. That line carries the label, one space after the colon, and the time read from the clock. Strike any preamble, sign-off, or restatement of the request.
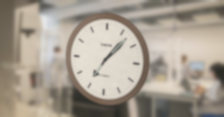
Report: 7:07
